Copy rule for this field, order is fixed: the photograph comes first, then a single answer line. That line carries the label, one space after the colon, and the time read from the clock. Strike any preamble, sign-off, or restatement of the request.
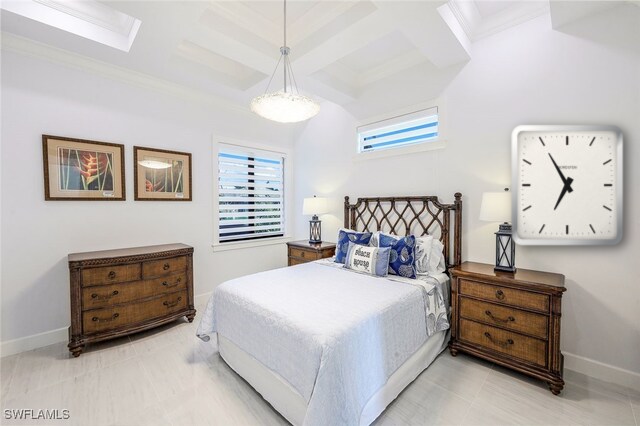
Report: 6:55
